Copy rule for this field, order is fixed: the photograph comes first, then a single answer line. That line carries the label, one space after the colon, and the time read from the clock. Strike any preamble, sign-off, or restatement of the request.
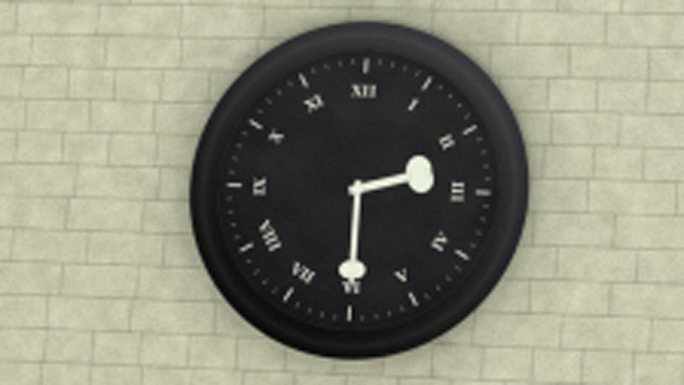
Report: 2:30
